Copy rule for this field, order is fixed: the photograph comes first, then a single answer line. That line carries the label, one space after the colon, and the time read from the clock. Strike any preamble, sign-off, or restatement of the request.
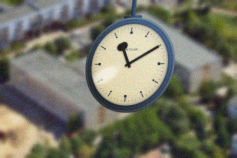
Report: 11:10
